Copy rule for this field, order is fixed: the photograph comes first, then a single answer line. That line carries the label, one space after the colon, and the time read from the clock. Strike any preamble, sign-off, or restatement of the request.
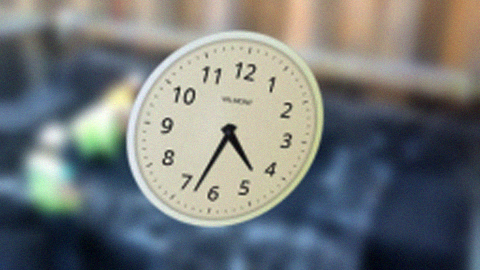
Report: 4:33
